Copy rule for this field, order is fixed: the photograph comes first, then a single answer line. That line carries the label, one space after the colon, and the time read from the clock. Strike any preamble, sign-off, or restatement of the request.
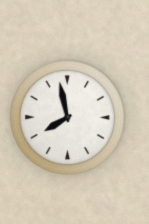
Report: 7:58
